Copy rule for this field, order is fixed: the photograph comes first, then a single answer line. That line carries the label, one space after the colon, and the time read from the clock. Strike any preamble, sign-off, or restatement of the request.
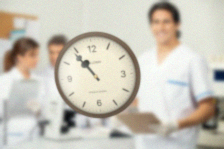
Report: 10:54
